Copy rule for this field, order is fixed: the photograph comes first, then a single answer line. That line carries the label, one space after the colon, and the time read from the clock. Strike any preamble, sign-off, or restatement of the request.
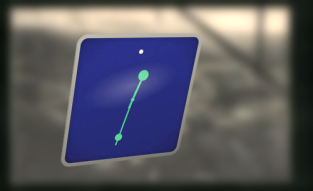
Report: 12:32
